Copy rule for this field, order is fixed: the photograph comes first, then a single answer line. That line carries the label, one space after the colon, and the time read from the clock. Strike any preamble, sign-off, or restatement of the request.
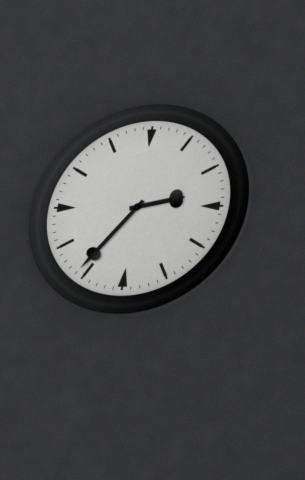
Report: 2:36
